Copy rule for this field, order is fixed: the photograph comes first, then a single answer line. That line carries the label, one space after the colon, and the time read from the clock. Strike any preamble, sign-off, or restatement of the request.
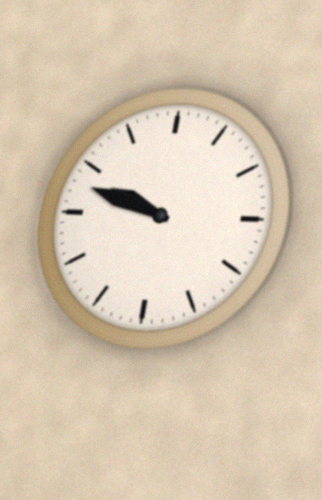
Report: 9:48
